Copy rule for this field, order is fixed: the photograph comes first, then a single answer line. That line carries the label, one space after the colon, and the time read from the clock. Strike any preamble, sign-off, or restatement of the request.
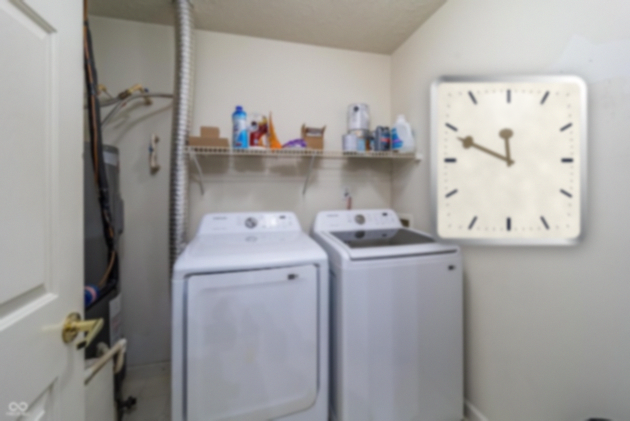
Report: 11:49
